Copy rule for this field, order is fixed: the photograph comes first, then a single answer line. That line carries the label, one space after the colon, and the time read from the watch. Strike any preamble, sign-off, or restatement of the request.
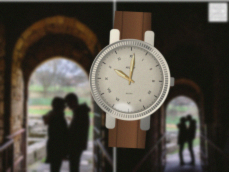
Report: 10:01
